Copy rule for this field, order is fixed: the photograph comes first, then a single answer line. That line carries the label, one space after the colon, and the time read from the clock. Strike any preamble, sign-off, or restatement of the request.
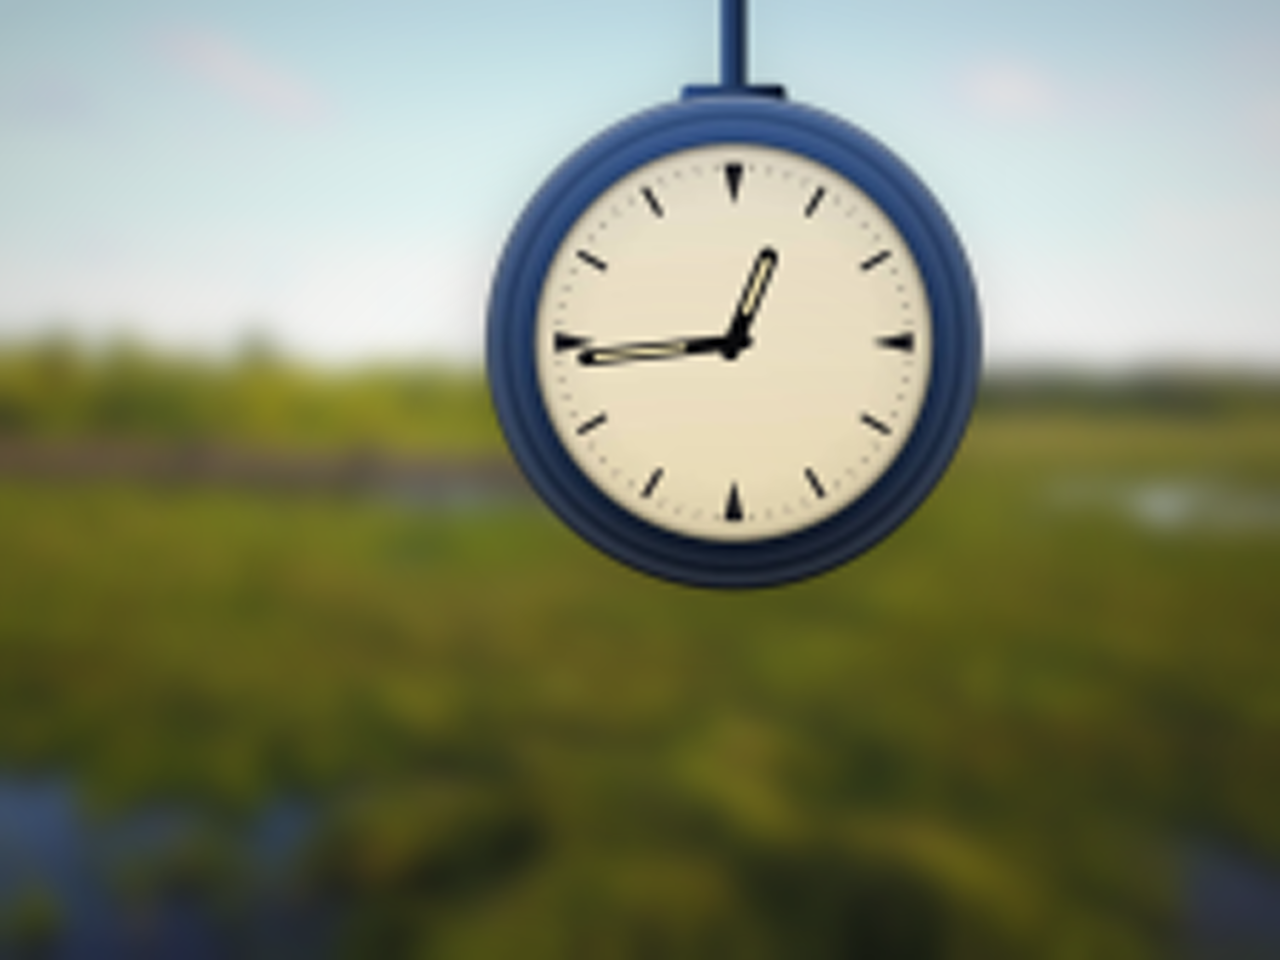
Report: 12:44
